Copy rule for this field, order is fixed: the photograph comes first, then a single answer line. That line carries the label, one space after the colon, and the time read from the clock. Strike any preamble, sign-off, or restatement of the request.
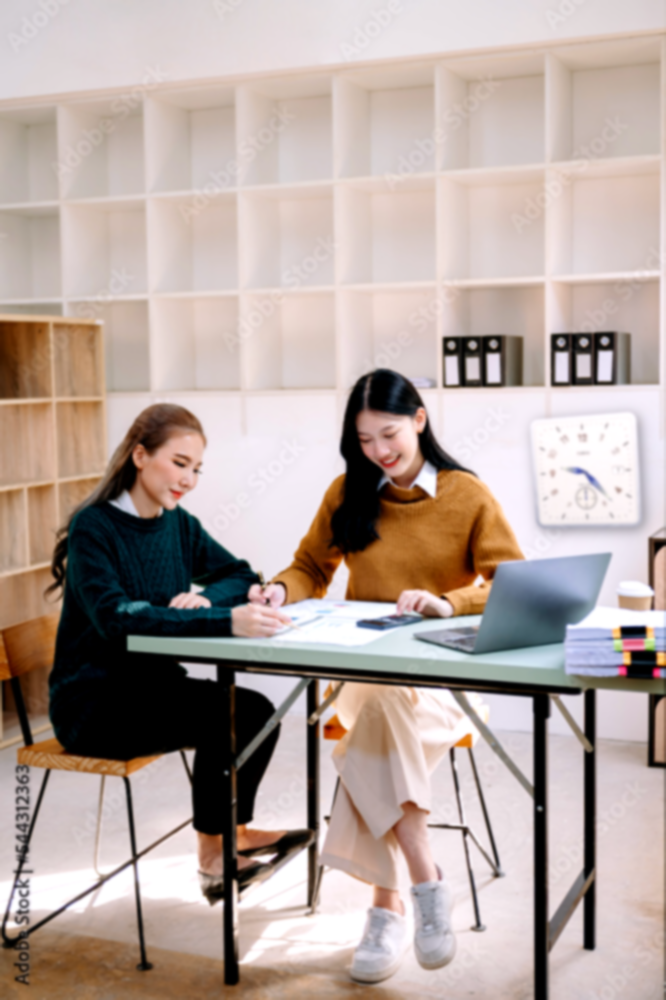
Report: 9:23
